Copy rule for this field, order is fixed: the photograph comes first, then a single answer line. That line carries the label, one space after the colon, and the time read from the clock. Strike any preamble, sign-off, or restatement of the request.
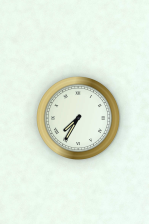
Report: 7:35
